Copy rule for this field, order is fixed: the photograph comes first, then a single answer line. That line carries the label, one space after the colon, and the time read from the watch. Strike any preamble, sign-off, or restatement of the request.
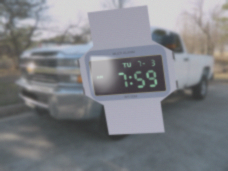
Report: 7:59
